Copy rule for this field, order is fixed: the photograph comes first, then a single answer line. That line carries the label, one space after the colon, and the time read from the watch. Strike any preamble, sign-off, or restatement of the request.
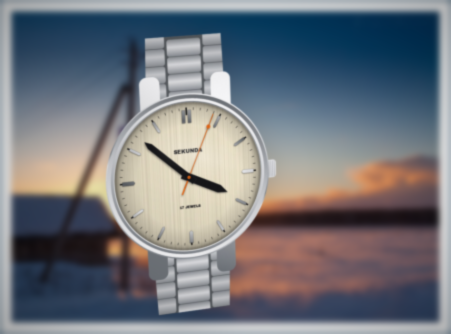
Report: 3:52:04
